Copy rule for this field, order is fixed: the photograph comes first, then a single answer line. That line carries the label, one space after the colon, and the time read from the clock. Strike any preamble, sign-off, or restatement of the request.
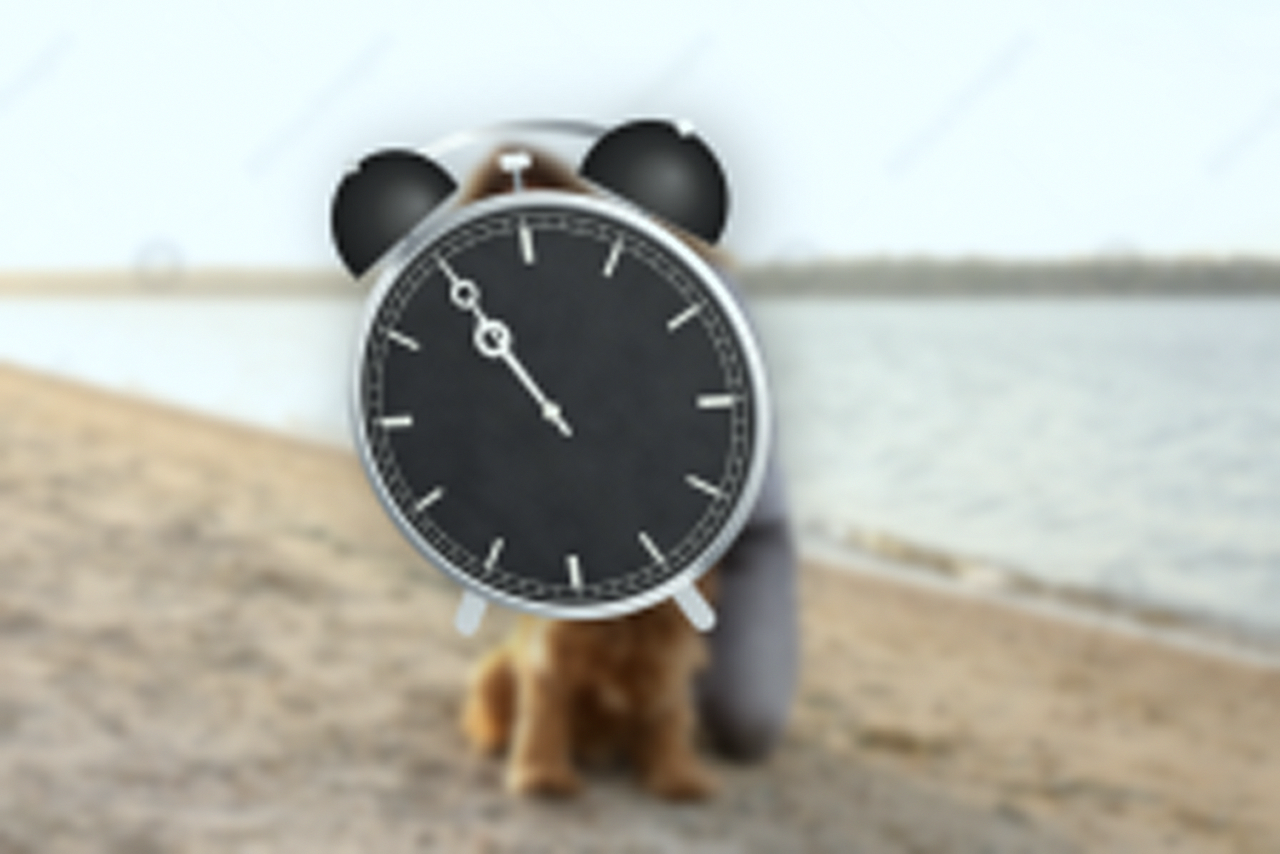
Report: 10:55
